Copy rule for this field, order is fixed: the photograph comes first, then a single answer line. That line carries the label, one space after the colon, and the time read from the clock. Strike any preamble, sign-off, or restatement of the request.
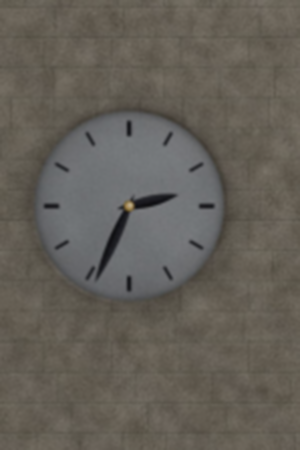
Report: 2:34
